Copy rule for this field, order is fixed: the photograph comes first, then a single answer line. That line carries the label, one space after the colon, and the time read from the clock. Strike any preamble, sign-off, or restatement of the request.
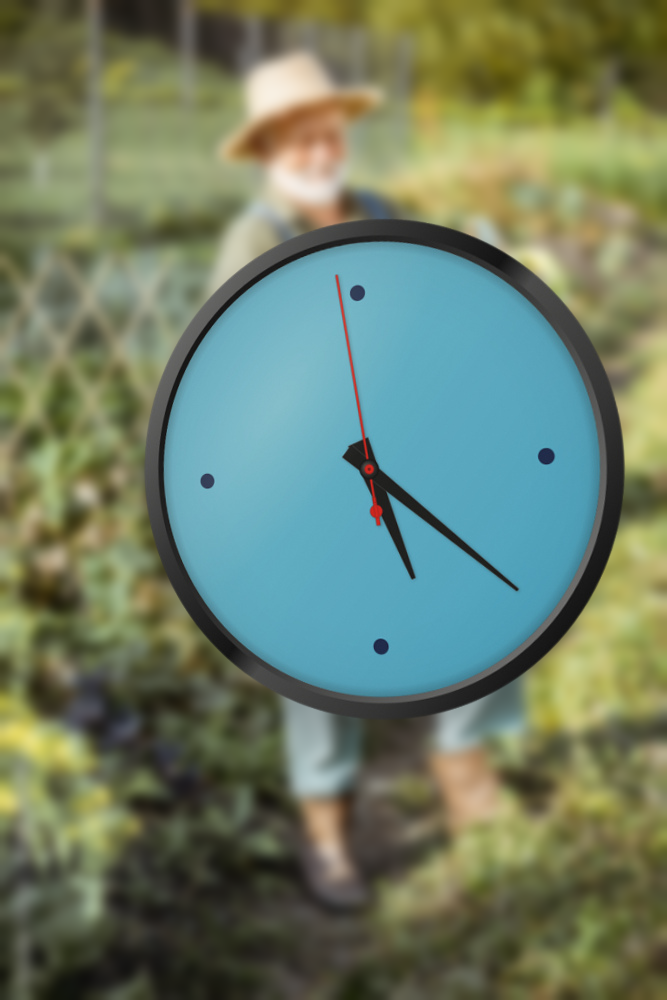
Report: 5:21:59
